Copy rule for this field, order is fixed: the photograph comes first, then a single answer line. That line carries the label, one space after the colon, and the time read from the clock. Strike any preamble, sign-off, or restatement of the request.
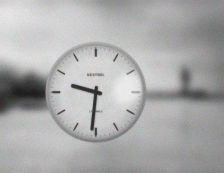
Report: 9:31
